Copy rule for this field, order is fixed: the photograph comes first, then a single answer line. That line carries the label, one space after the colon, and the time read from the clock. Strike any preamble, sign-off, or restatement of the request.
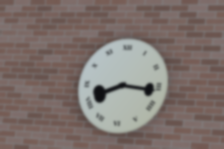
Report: 8:16
